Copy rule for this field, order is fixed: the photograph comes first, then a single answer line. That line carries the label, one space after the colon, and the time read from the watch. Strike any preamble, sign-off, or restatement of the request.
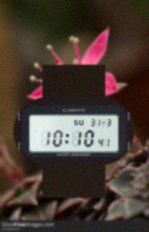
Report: 10:10
